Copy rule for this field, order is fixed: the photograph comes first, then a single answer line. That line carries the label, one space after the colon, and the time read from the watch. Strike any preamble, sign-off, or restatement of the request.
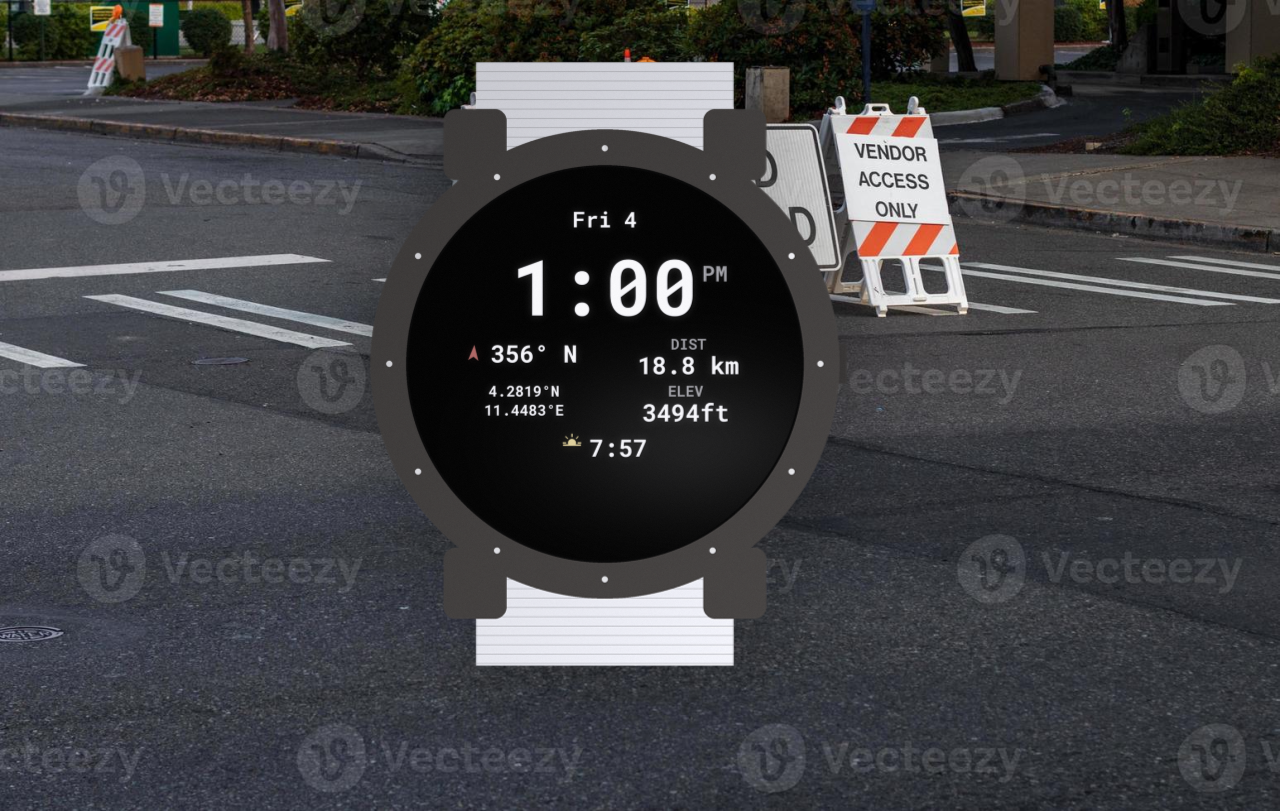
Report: 1:00
